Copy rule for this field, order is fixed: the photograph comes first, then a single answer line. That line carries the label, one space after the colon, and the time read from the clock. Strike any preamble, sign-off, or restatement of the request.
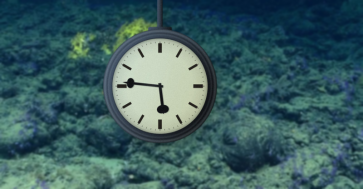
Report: 5:46
